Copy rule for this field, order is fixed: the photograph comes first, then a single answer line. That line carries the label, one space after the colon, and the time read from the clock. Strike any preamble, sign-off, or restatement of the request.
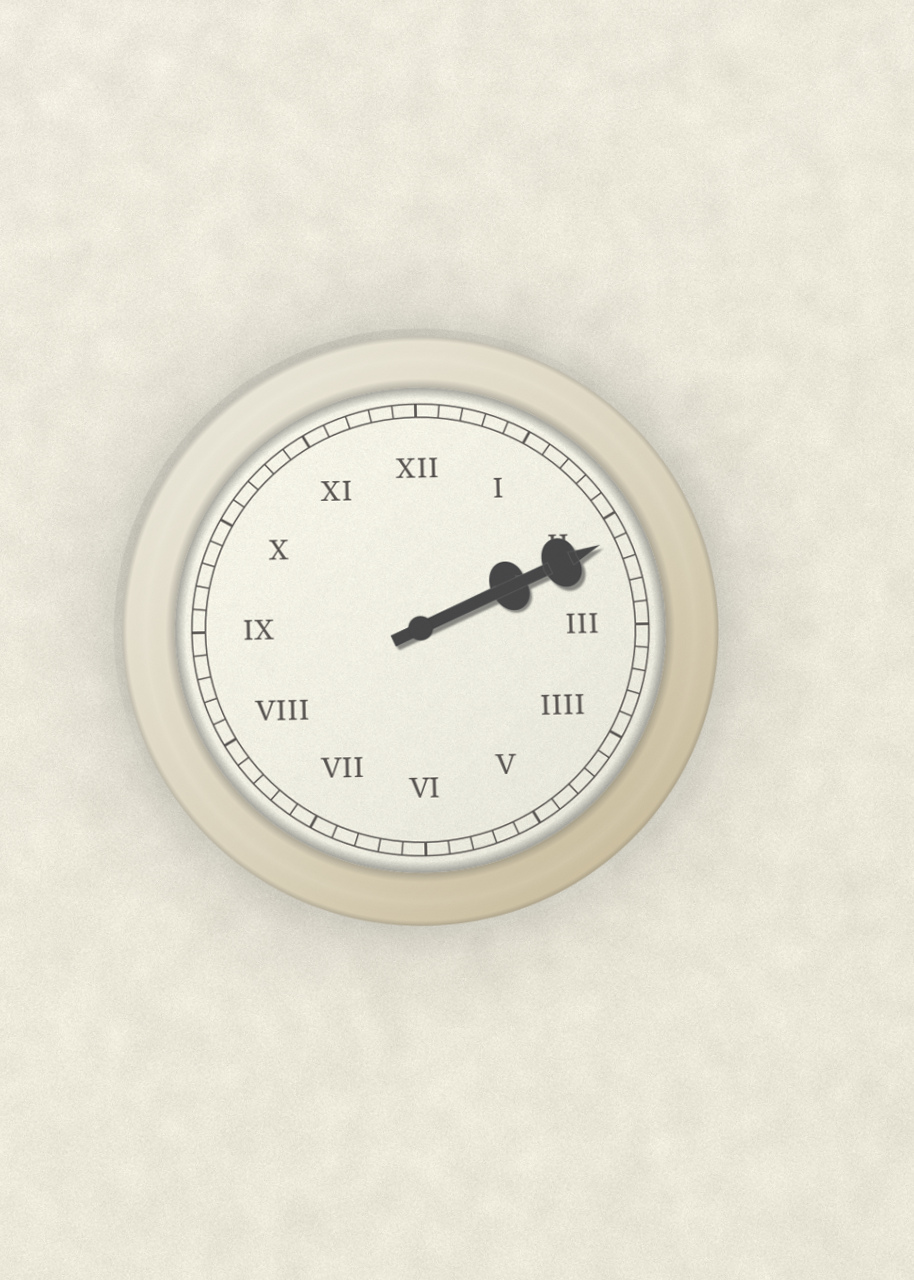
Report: 2:11
